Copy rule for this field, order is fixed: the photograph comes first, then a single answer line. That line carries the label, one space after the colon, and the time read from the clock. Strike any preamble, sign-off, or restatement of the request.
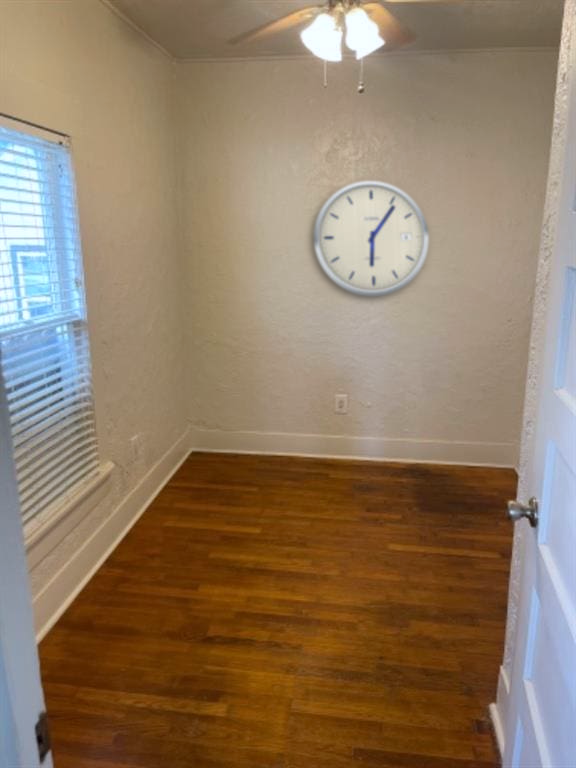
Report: 6:06
